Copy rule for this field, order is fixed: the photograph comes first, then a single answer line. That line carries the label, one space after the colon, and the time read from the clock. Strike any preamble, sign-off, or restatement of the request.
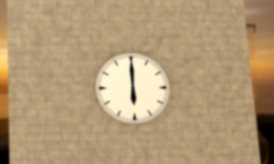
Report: 6:00
